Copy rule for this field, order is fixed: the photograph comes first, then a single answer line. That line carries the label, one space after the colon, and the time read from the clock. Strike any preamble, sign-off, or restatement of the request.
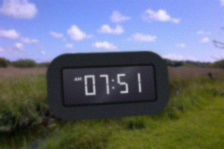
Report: 7:51
